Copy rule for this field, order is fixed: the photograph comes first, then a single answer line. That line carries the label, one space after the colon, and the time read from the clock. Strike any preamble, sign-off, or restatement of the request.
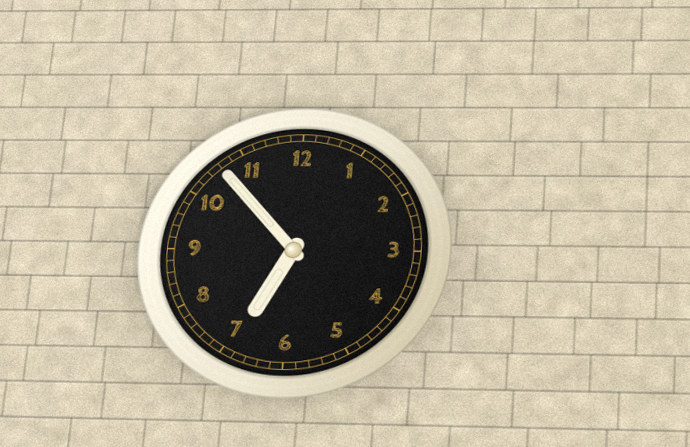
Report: 6:53
